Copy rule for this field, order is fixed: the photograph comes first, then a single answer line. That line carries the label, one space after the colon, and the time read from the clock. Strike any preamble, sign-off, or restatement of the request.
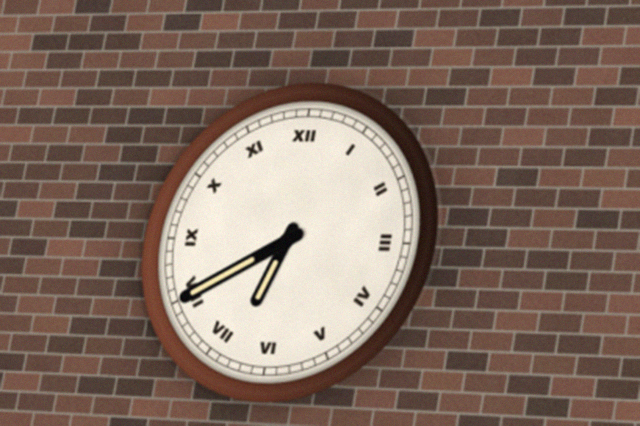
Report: 6:40
